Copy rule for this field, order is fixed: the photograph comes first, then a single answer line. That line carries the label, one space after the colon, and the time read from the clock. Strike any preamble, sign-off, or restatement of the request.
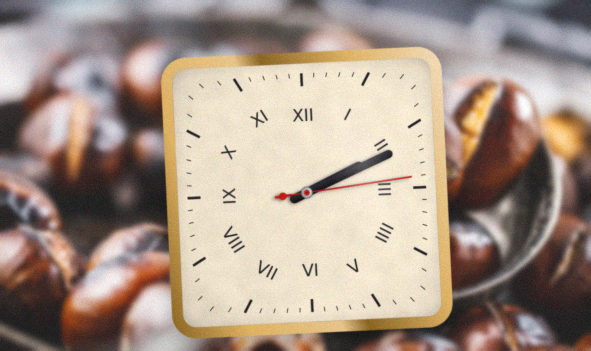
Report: 2:11:14
